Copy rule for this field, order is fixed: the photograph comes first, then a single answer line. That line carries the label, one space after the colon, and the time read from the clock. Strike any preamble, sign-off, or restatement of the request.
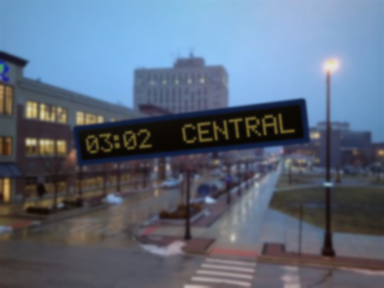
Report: 3:02
